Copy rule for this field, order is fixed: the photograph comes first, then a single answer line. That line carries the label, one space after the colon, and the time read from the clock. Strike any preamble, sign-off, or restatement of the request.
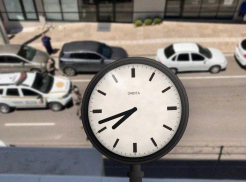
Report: 7:42
